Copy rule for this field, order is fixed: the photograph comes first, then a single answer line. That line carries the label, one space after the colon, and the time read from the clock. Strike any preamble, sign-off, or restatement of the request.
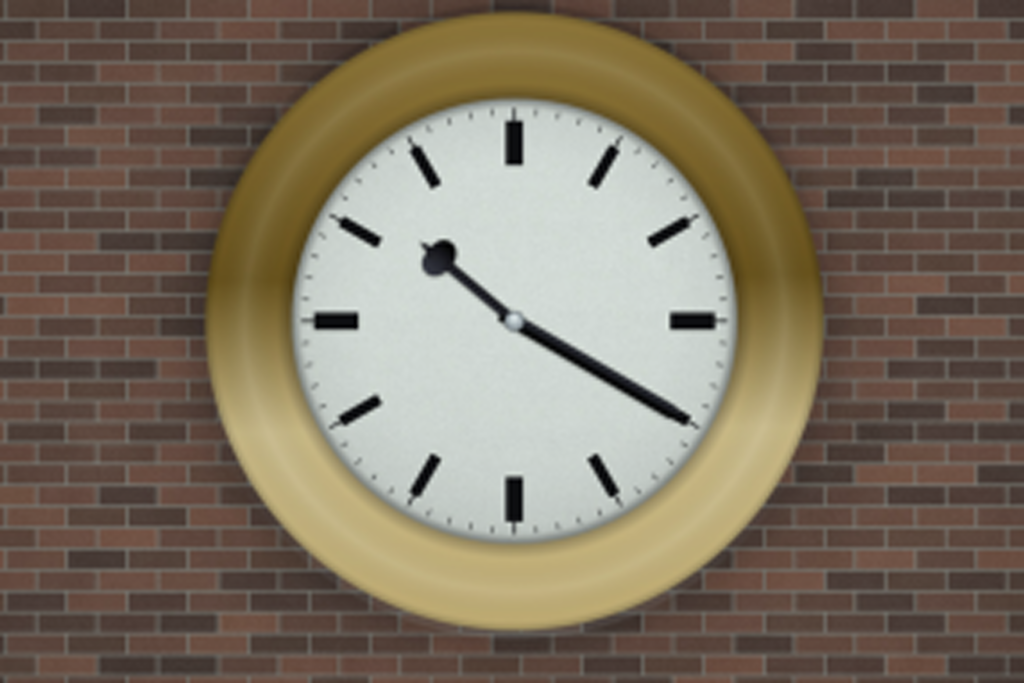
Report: 10:20
